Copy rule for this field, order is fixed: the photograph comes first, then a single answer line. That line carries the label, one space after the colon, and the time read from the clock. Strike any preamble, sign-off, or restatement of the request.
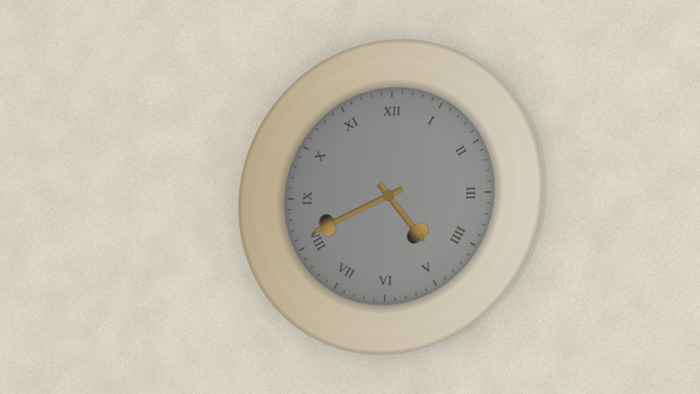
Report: 4:41
